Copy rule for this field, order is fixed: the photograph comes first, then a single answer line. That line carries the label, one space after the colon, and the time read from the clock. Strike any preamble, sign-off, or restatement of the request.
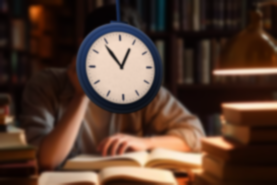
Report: 12:54
